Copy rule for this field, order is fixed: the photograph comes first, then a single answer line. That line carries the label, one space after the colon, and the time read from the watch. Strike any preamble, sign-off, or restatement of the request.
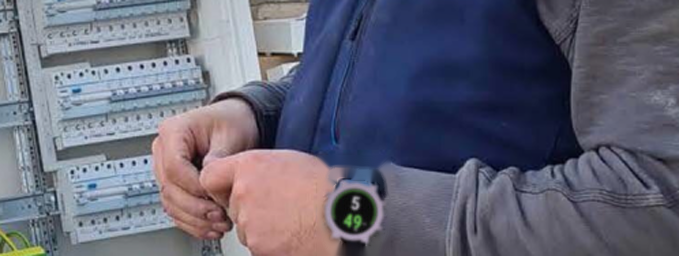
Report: 5:49
